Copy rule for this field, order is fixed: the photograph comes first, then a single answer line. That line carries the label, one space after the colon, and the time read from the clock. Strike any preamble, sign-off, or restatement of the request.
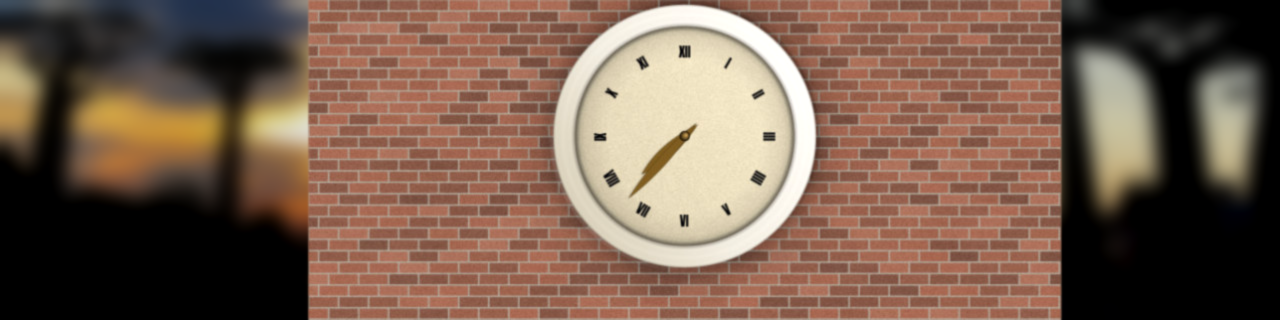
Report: 7:37
